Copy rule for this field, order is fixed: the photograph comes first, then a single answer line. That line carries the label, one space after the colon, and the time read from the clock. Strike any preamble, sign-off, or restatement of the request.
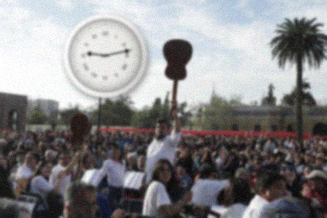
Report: 9:13
